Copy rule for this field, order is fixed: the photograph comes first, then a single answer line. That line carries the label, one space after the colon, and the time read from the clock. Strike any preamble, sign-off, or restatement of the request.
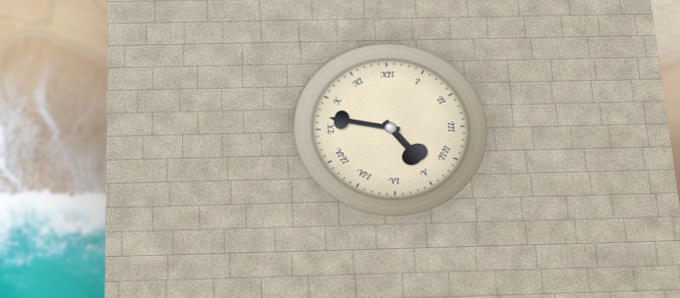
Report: 4:47
